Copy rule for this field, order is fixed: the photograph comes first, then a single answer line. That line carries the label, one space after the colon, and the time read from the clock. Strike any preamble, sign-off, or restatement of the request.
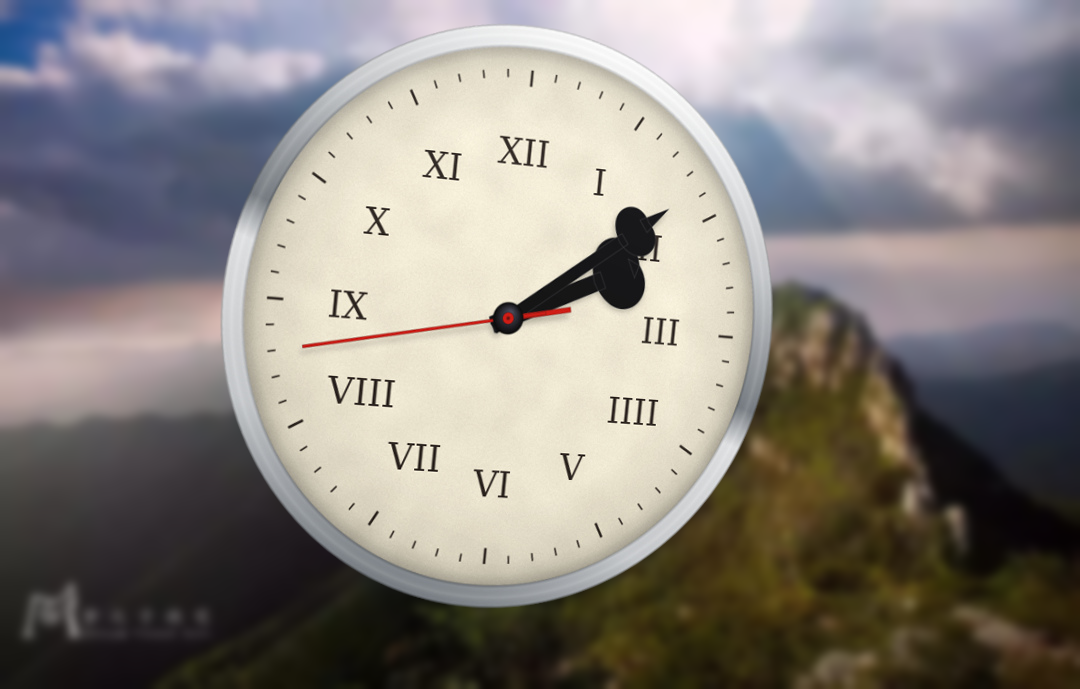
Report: 2:08:43
